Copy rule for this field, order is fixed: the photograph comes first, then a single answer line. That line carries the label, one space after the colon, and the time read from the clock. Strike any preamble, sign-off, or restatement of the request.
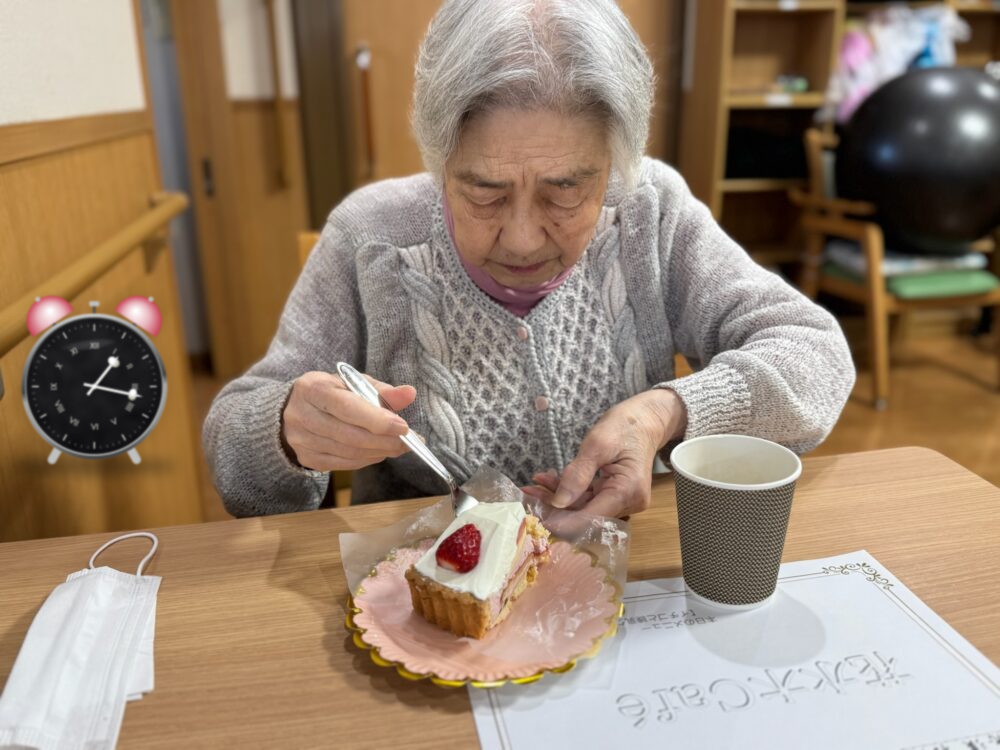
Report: 1:17
